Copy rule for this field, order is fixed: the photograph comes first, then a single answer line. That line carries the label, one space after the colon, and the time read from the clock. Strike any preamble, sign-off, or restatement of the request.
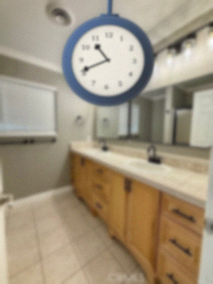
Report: 10:41
